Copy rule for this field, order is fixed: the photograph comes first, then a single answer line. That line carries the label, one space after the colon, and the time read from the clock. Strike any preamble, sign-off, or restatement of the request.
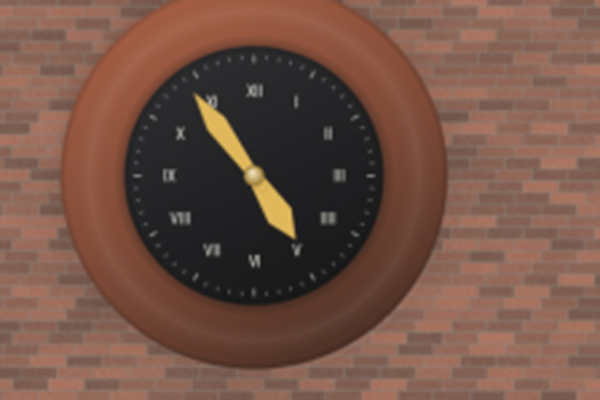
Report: 4:54
